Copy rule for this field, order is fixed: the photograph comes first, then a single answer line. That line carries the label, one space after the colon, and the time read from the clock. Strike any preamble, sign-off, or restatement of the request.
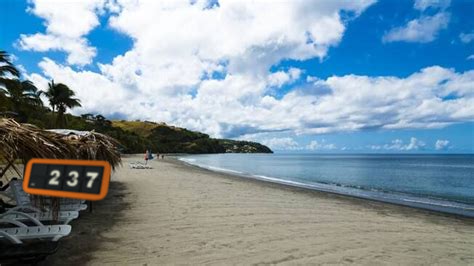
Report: 2:37
